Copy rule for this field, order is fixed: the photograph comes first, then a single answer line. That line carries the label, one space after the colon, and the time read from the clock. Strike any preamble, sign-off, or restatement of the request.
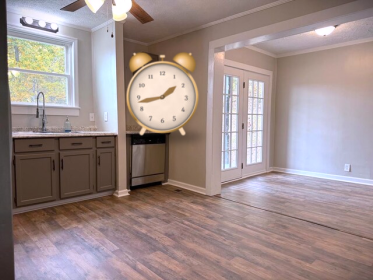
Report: 1:43
